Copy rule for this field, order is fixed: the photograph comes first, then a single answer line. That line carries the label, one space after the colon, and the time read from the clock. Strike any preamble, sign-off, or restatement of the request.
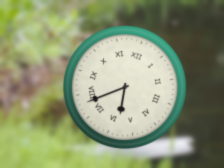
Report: 5:38
